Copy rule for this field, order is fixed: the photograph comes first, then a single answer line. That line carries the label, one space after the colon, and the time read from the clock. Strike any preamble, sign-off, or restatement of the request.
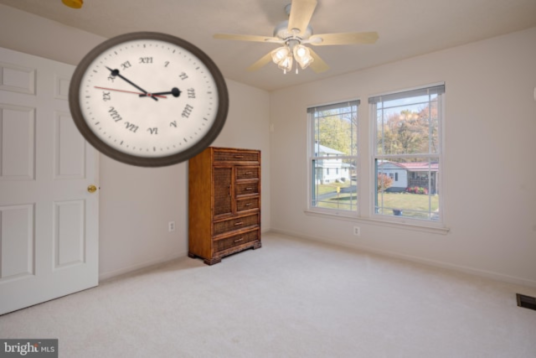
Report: 2:51:47
